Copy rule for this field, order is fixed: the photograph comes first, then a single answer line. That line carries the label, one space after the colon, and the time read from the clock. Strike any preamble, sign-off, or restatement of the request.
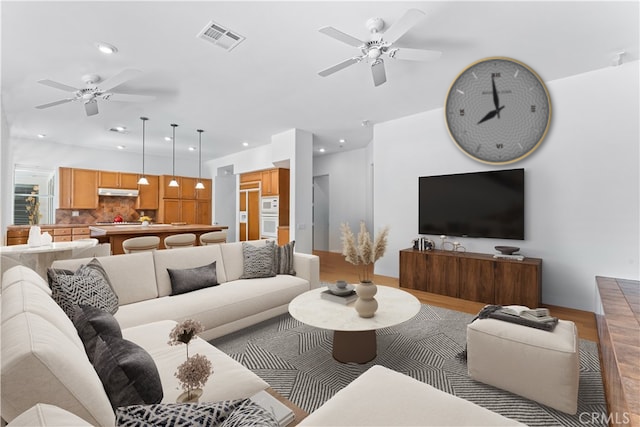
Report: 7:59
